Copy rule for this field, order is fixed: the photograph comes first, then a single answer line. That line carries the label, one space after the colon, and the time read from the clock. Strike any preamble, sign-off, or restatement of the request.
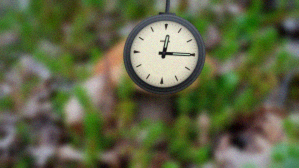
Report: 12:15
